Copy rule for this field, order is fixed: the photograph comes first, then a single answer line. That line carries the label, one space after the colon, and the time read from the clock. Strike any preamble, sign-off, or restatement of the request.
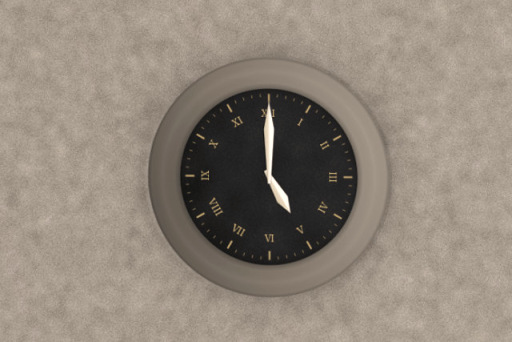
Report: 5:00
